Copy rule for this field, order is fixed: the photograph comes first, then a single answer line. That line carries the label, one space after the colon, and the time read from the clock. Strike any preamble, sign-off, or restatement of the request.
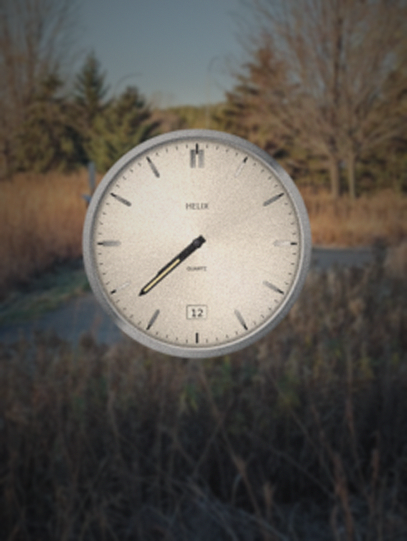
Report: 7:38
